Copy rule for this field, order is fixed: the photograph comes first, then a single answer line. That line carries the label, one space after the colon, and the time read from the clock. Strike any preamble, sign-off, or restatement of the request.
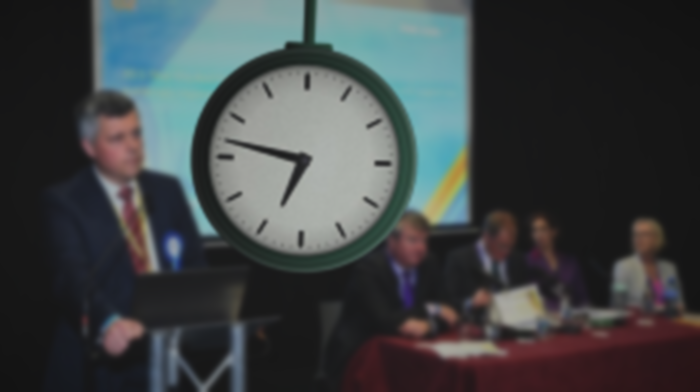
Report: 6:47
